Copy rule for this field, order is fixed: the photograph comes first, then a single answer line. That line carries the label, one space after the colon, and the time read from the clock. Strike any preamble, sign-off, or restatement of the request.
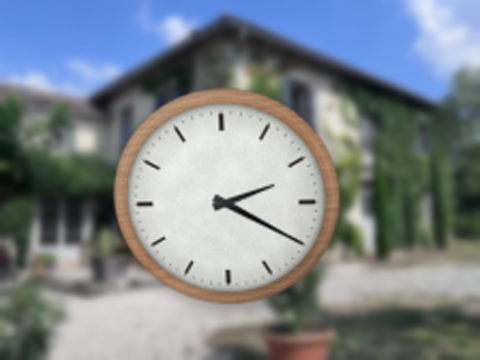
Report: 2:20
